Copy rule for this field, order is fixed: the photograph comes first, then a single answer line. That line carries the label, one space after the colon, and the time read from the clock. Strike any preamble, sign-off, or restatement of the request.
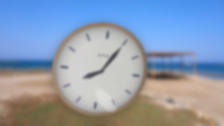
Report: 8:05
